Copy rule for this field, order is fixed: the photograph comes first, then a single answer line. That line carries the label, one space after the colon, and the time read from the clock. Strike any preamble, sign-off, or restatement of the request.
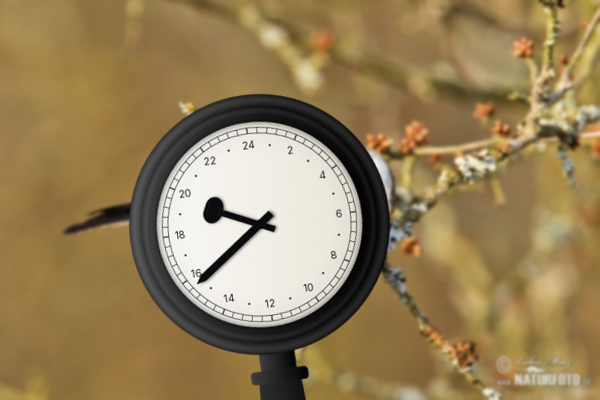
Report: 19:39
